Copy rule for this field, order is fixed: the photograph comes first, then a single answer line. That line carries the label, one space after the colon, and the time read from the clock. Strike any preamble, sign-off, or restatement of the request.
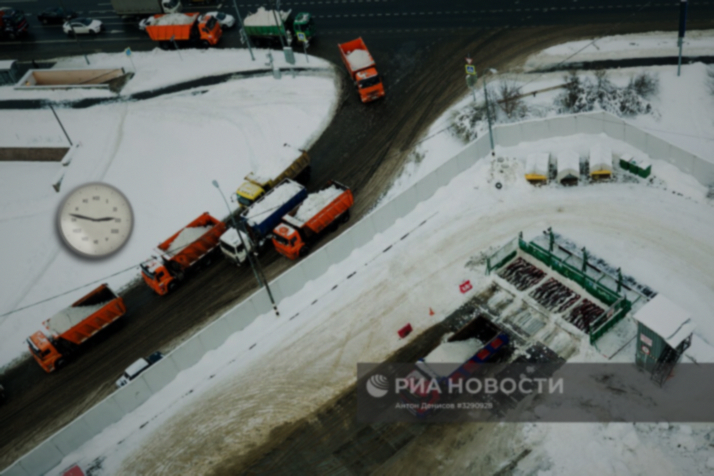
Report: 2:47
